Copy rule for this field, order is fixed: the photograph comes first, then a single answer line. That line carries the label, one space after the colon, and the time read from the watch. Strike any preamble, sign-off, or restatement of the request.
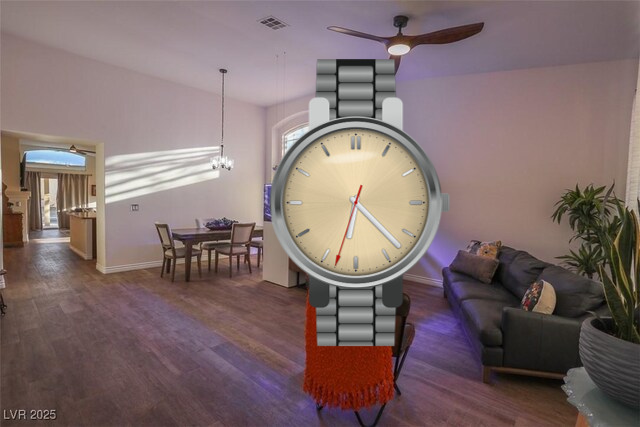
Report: 6:22:33
